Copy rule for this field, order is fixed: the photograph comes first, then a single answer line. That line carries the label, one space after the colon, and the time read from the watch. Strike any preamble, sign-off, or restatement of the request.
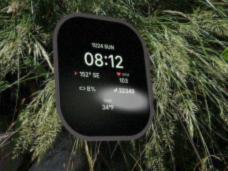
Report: 8:12
